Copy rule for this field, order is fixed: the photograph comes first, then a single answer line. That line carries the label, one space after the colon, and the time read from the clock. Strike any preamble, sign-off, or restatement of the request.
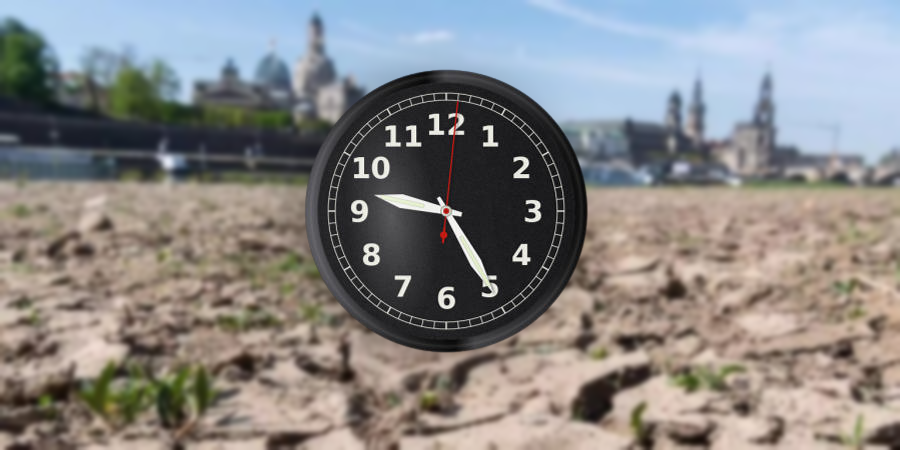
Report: 9:25:01
